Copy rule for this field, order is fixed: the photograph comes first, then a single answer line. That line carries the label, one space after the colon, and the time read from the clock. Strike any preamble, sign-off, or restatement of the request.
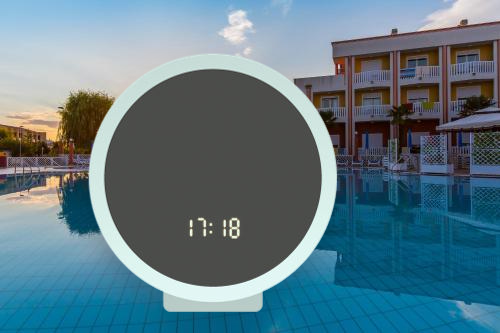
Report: 17:18
